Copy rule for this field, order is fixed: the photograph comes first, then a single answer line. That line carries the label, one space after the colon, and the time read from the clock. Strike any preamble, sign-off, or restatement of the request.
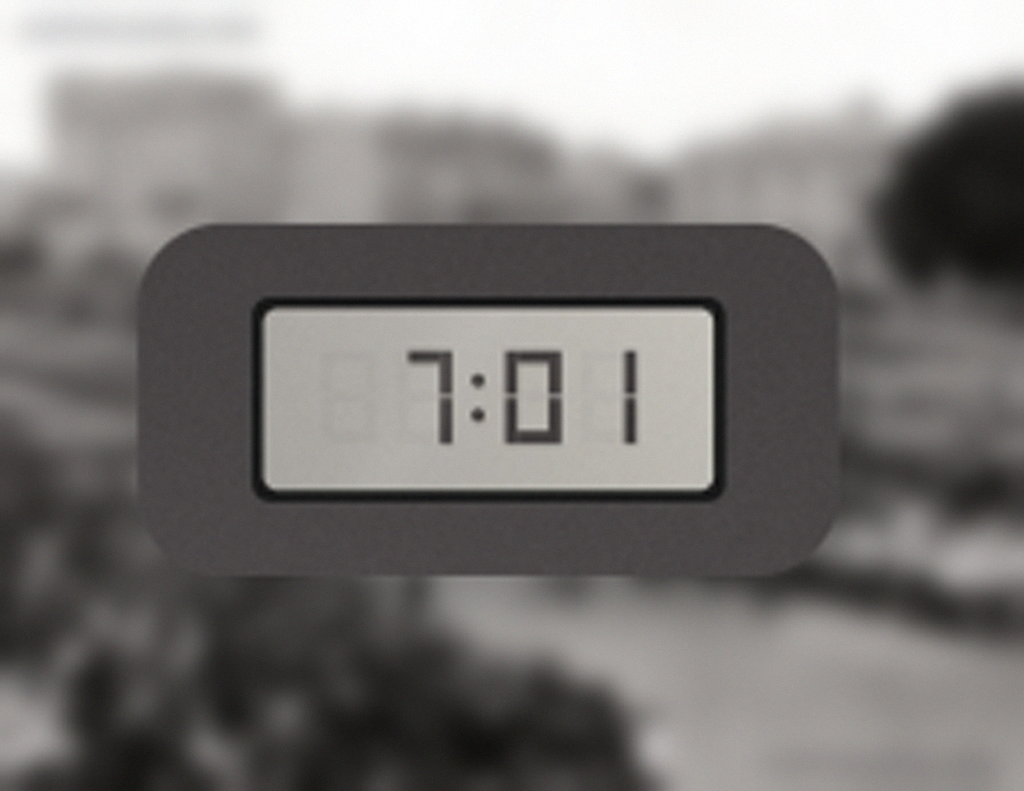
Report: 7:01
